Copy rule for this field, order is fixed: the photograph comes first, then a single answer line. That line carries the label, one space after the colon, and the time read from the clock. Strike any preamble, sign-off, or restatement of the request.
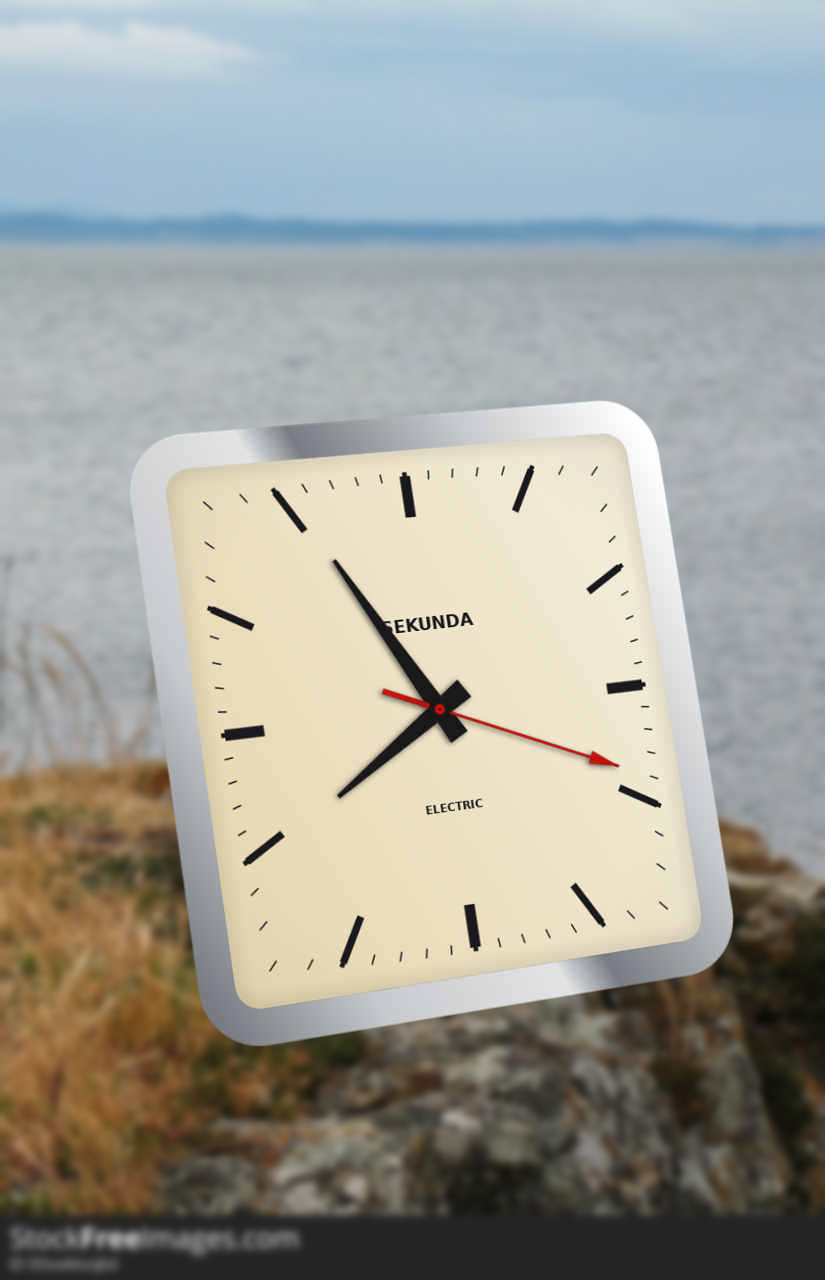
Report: 7:55:19
